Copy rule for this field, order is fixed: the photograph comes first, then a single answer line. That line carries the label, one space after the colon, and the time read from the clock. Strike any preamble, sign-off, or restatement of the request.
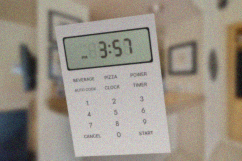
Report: 3:57
